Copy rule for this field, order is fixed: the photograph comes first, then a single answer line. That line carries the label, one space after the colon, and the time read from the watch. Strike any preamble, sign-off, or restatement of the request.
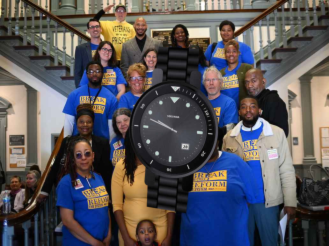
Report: 9:48
